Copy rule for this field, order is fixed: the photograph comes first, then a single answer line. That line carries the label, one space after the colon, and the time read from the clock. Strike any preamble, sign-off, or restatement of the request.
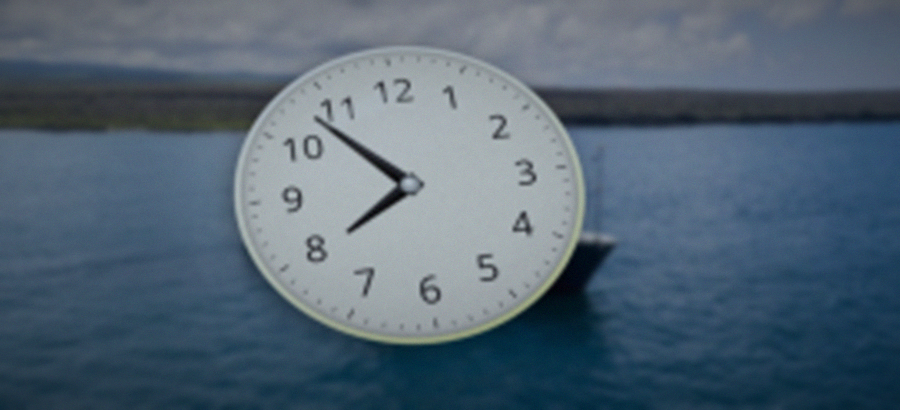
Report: 7:53
